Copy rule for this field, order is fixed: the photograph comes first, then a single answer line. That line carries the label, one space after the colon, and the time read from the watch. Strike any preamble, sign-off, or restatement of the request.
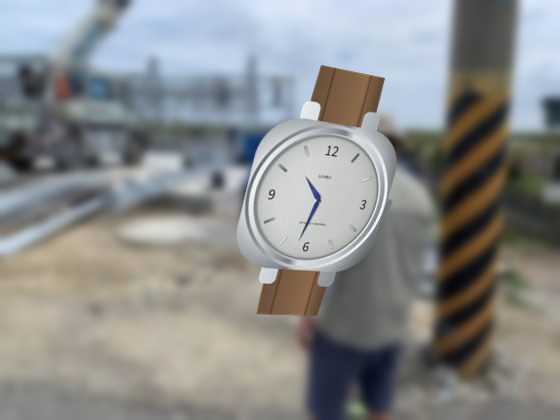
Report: 10:32
